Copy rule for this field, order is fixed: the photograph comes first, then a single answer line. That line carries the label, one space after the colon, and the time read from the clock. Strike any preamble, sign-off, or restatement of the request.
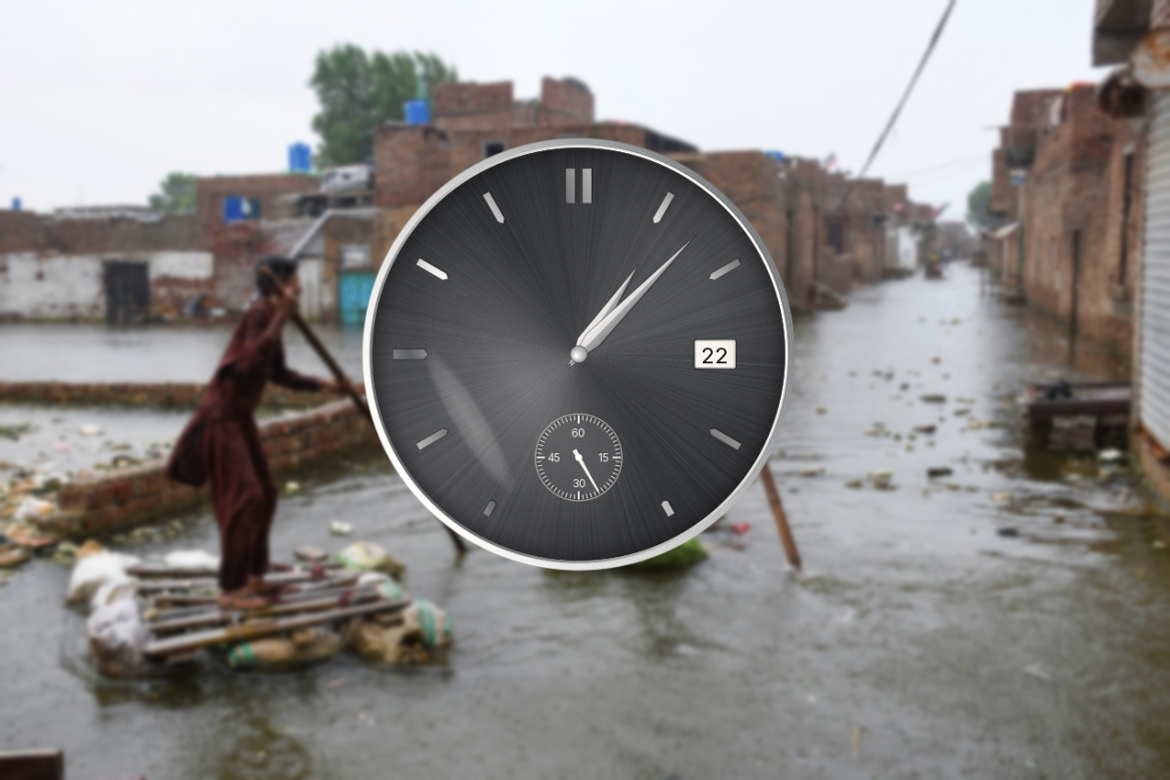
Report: 1:07:25
